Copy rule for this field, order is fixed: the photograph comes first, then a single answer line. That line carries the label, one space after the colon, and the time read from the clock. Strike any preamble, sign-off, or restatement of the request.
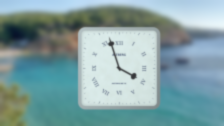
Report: 3:57
